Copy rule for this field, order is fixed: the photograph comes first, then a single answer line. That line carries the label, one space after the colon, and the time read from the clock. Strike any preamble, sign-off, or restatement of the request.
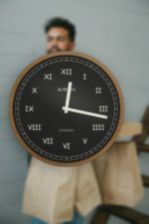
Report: 12:17
